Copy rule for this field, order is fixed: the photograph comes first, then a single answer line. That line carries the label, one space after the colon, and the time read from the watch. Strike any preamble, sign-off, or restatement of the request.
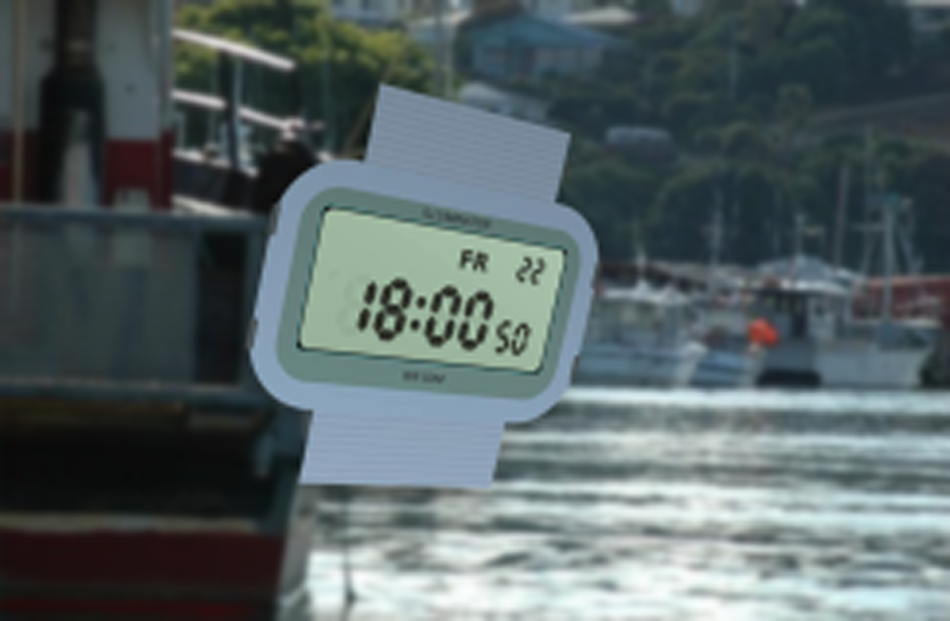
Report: 18:00:50
